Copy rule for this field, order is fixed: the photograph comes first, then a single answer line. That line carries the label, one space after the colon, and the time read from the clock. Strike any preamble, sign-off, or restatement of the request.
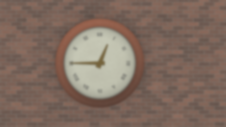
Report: 12:45
